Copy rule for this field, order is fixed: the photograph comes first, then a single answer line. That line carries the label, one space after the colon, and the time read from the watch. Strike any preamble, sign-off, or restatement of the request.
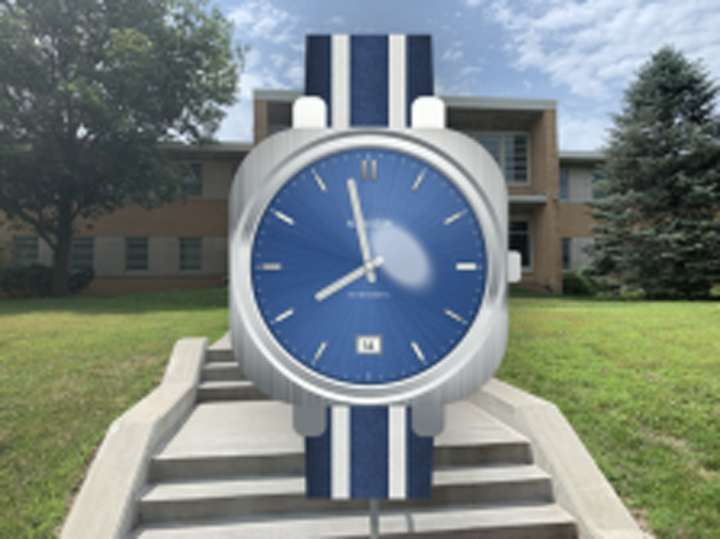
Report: 7:58
